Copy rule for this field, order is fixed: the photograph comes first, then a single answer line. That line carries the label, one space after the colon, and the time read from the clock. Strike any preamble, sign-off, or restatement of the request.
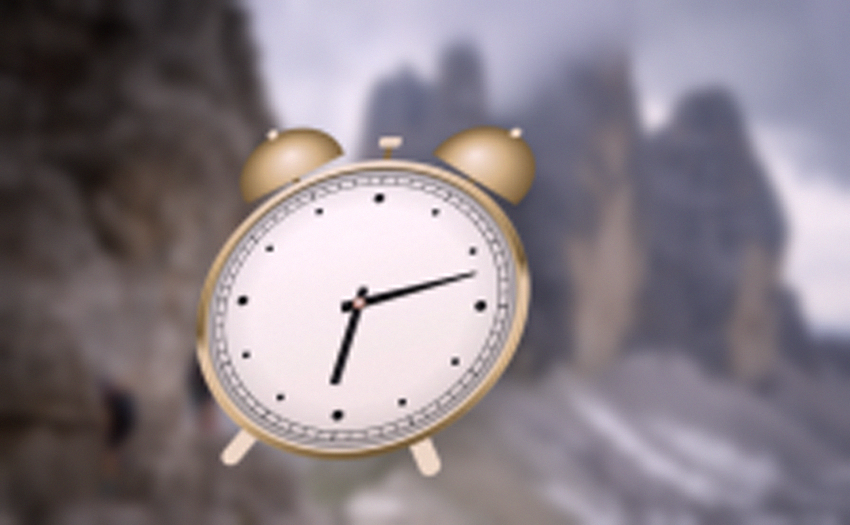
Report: 6:12
